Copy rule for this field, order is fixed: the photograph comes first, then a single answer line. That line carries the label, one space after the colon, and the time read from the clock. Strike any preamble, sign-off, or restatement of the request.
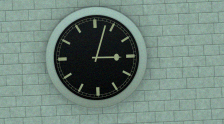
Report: 3:03
